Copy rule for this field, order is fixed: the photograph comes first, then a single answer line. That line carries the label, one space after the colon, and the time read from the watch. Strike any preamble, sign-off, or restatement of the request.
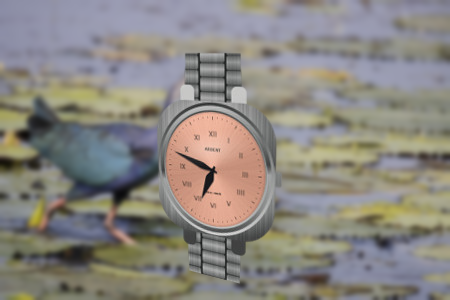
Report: 6:48
